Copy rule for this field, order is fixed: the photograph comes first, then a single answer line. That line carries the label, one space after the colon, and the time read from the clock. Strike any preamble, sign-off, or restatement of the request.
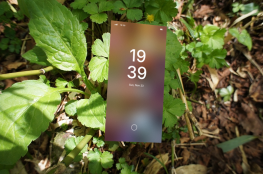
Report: 19:39
